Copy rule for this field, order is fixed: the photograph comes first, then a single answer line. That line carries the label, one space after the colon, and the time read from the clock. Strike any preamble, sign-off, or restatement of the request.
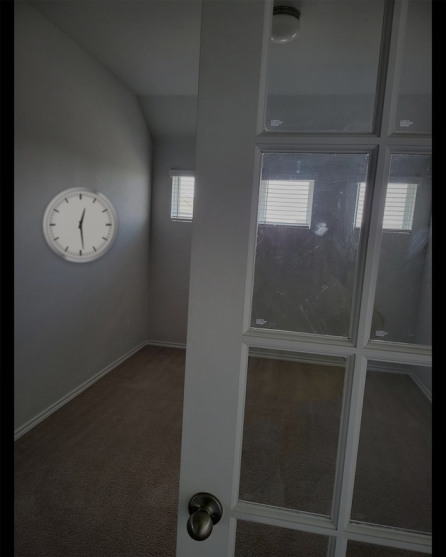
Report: 12:29
